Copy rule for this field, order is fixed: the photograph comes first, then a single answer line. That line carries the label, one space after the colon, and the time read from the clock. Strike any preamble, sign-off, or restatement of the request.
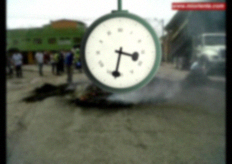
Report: 3:32
